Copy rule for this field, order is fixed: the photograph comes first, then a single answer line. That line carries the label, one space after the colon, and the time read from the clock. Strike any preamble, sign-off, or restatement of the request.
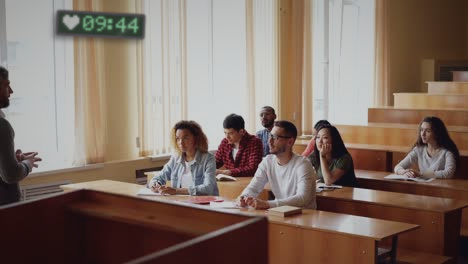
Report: 9:44
